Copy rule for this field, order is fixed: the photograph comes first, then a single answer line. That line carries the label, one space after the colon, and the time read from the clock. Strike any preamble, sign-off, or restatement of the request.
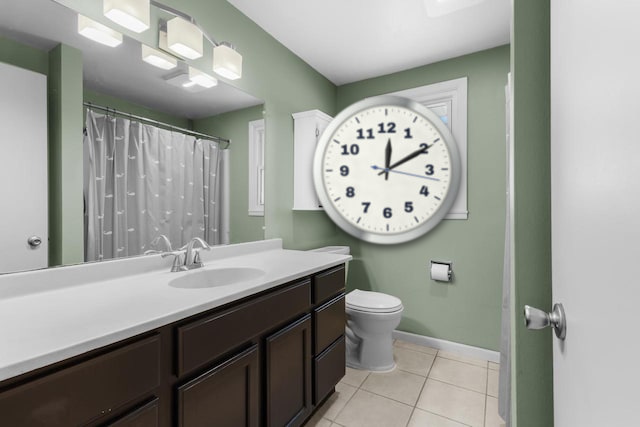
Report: 12:10:17
